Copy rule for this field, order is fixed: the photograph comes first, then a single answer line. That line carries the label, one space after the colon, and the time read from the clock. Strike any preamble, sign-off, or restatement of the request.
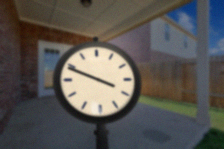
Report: 3:49
